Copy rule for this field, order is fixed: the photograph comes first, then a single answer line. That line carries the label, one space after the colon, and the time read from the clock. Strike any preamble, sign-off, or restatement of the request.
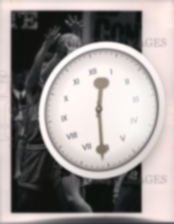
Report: 12:31
